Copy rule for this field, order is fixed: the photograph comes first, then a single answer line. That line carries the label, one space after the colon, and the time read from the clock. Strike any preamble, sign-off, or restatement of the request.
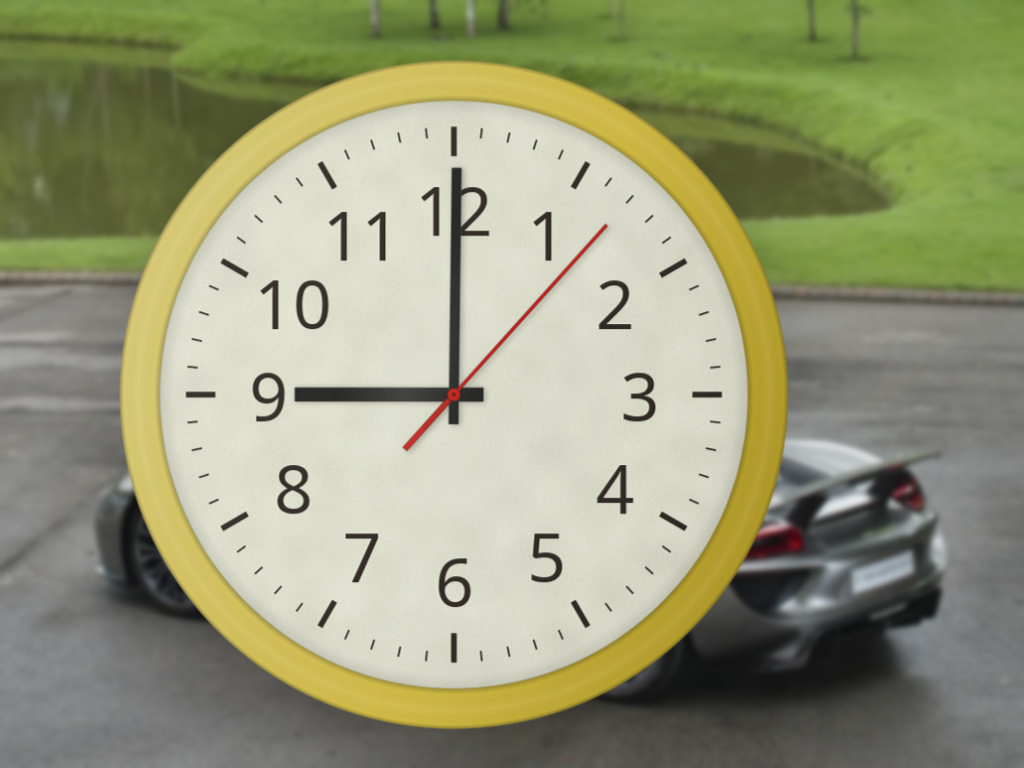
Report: 9:00:07
